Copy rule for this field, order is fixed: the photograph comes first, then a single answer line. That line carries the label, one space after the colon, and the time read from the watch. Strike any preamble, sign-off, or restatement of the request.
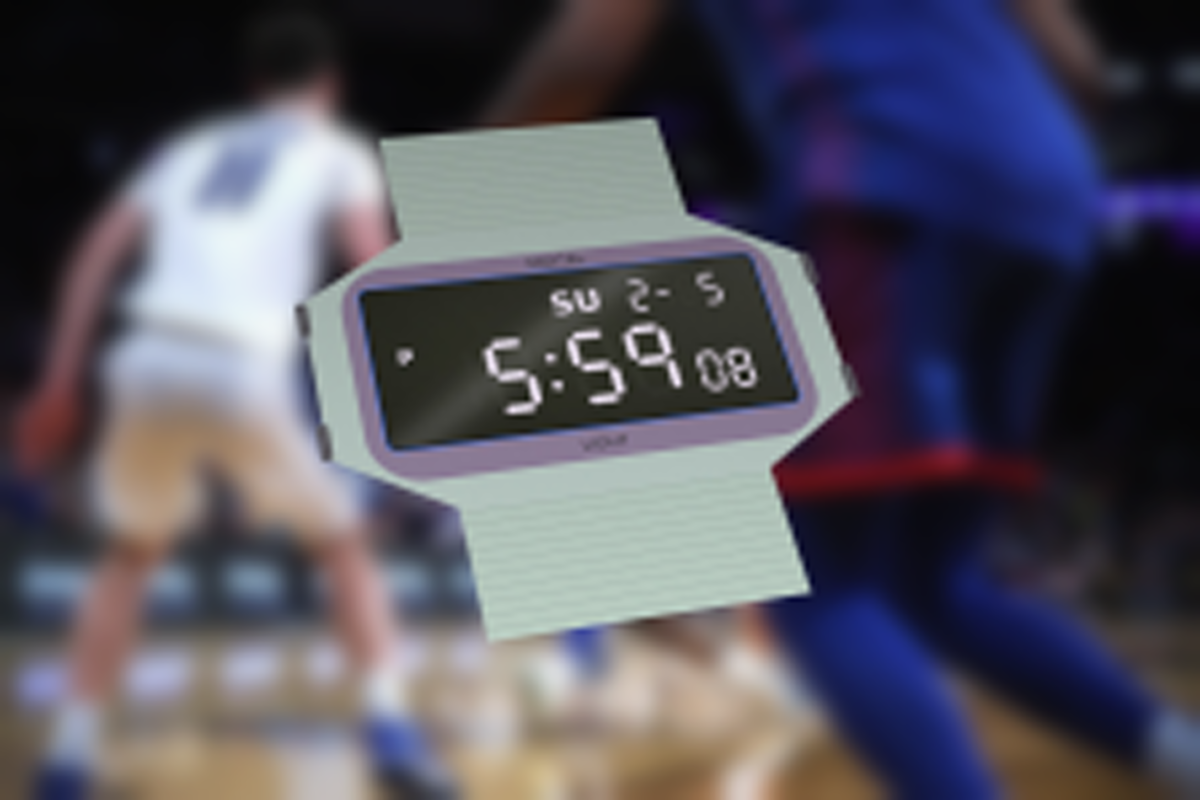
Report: 5:59:08
